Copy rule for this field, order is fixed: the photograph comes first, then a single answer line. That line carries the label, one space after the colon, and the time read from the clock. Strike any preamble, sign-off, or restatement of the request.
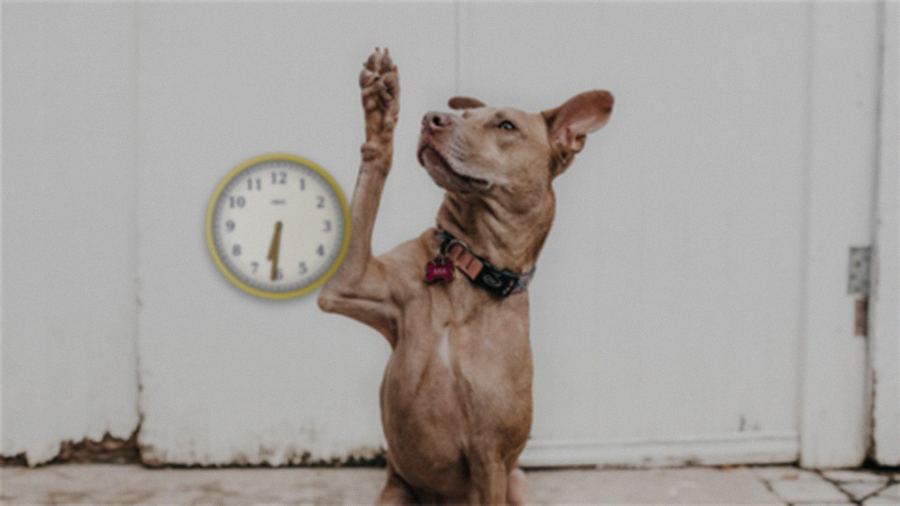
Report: 6:31
